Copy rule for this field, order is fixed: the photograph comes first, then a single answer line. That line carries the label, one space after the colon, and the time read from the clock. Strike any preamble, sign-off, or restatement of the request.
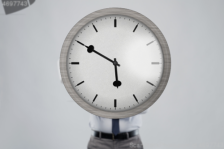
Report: 5:50
